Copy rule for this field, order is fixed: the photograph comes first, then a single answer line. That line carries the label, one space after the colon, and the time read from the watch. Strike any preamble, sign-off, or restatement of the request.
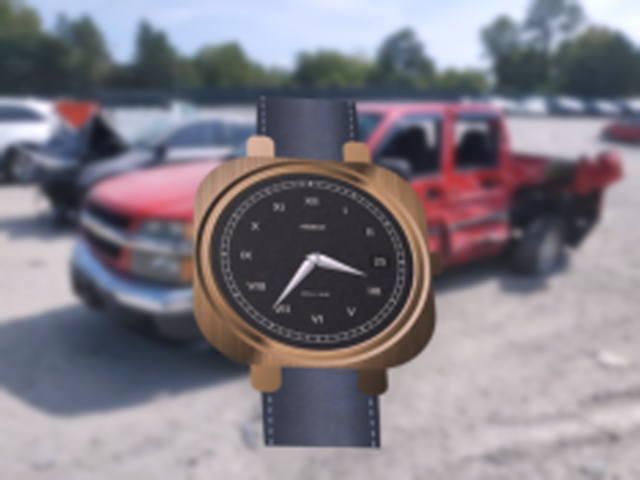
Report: 3:36
